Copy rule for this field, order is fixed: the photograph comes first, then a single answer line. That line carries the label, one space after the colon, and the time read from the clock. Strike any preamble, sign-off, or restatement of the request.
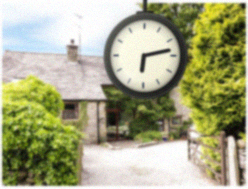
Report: 6:13
